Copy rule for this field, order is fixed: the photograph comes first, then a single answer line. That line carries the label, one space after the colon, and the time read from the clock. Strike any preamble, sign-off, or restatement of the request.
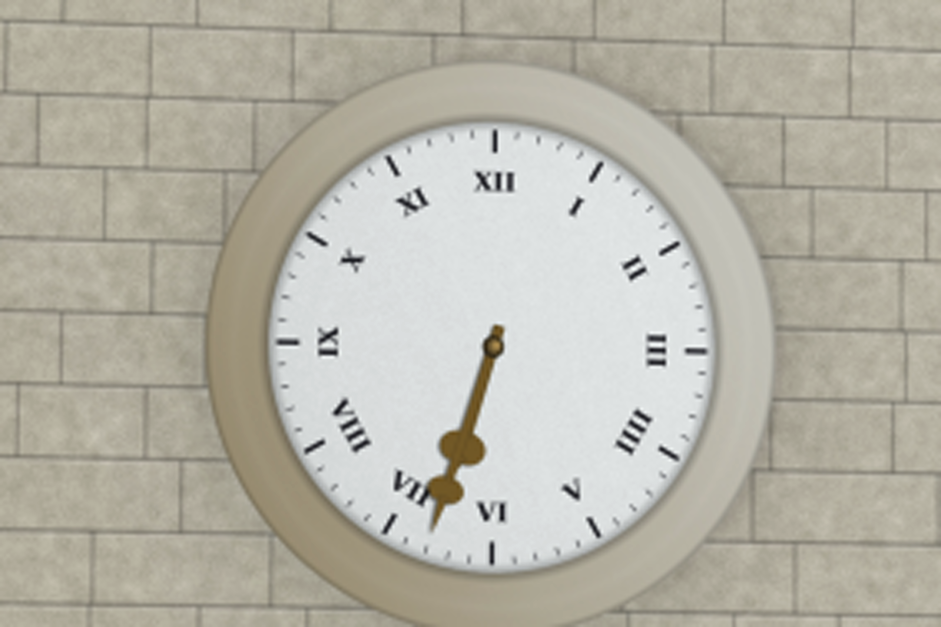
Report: 6:33
